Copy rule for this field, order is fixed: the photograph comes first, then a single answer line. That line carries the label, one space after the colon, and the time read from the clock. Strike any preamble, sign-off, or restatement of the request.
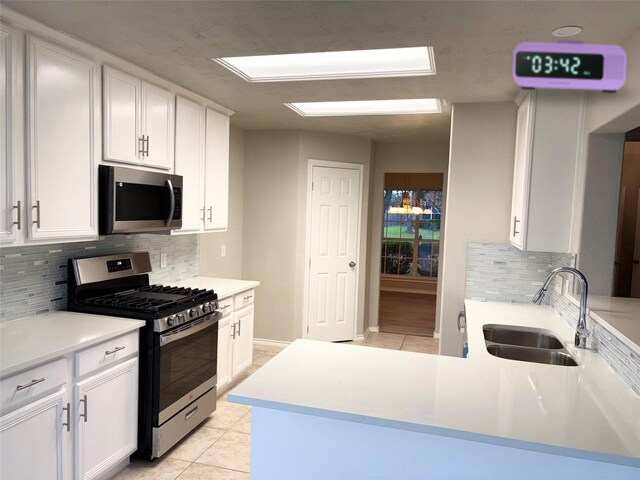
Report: 3:42
